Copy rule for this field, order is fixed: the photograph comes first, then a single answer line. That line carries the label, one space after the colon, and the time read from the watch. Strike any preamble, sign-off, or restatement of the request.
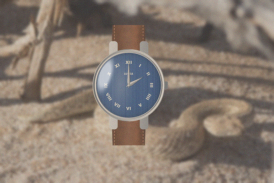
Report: 2:00
